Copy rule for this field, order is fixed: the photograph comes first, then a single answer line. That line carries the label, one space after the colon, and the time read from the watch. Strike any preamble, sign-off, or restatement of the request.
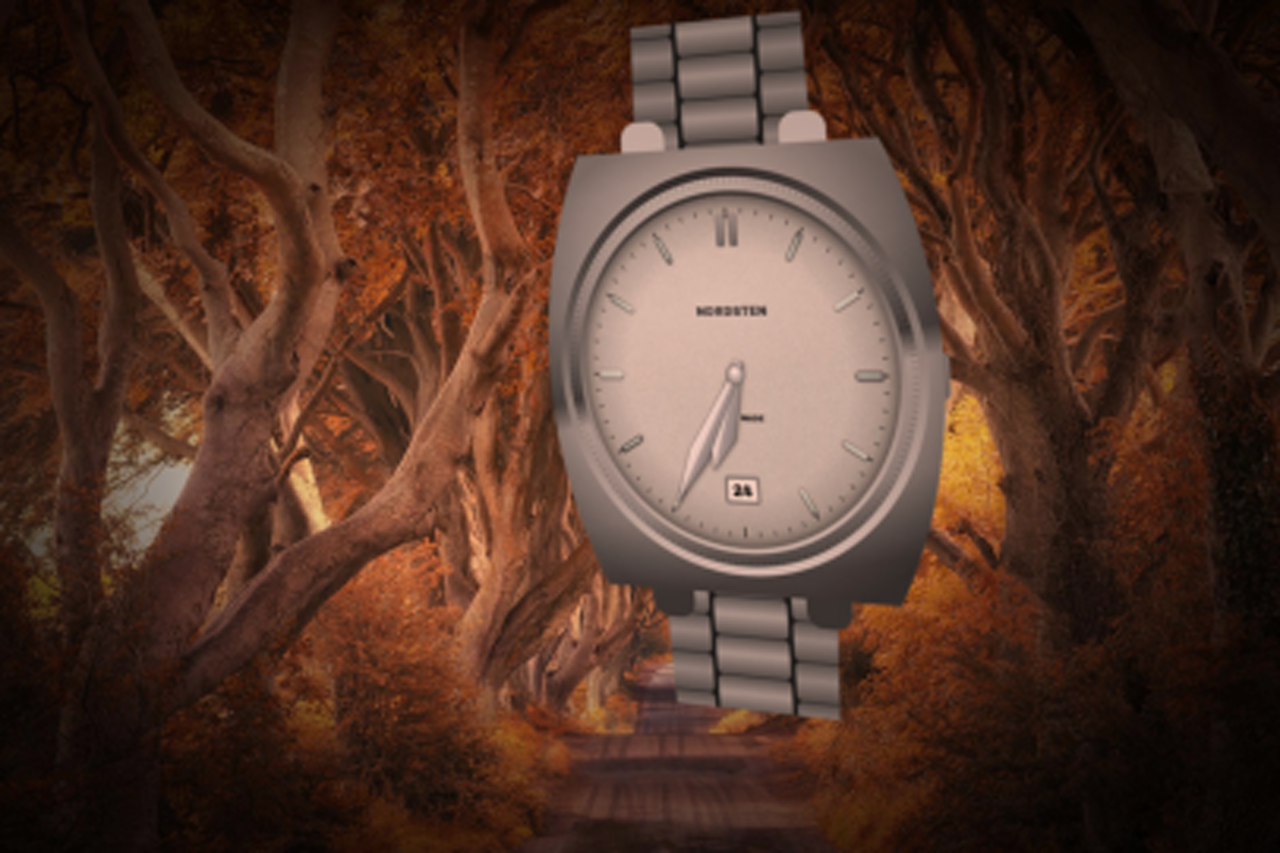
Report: 6:35
